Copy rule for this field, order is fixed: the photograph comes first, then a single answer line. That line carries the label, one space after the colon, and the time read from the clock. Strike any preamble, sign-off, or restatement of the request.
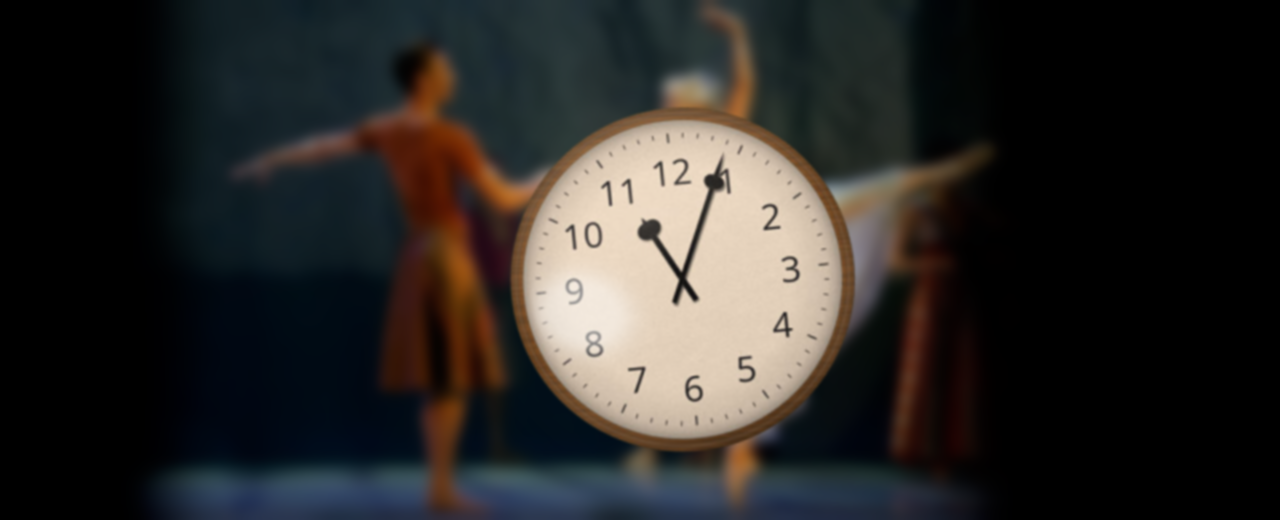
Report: 11:04
